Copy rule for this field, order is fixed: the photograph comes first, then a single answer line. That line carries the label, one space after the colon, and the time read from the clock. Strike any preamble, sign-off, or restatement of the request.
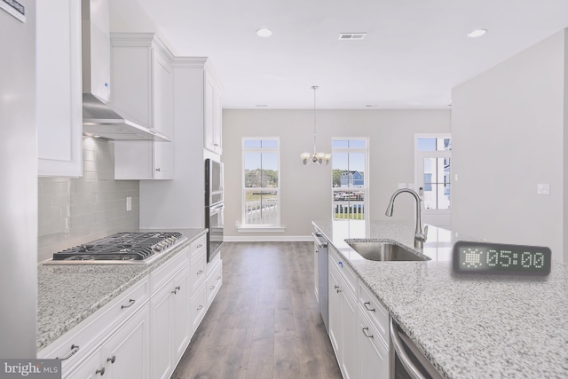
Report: 5:00
